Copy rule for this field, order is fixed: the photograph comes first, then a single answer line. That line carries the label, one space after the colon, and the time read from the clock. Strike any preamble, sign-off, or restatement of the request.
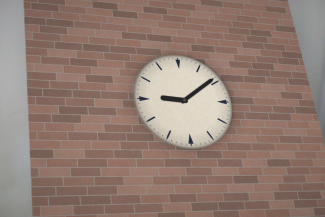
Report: 9:09
